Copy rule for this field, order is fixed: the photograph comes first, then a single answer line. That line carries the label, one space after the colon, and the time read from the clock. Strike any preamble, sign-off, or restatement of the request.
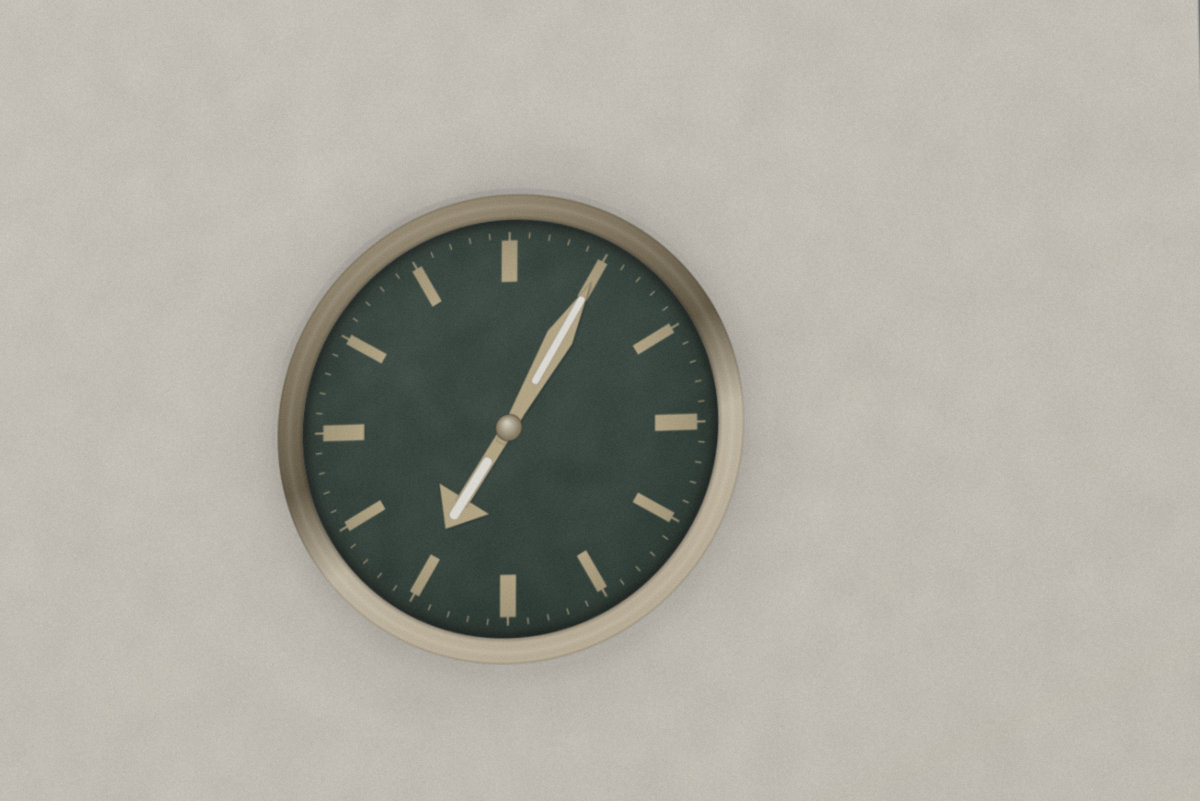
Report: 7:05
